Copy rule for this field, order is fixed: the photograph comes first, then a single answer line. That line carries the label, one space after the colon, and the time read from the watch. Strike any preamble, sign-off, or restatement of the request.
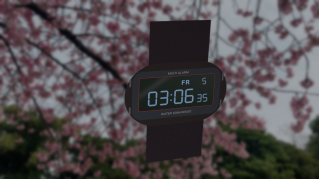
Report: 3:06:35
